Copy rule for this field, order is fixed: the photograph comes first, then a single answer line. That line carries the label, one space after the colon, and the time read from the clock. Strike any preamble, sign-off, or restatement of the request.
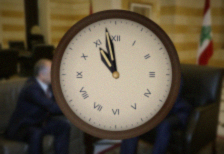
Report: 10:58
